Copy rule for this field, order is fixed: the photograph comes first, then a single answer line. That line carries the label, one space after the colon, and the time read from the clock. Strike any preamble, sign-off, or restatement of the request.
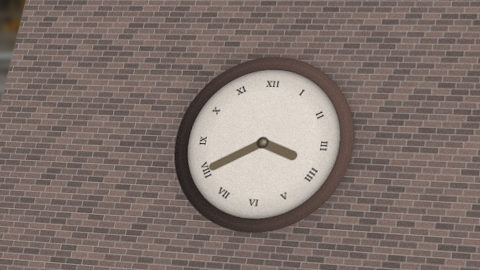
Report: 3:40
